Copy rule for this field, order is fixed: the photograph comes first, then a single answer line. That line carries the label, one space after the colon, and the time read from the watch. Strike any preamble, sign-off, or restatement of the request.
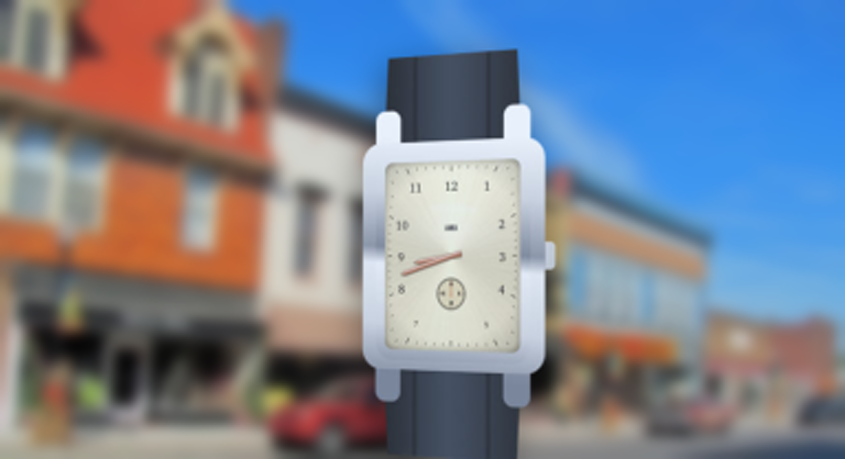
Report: 8:42
